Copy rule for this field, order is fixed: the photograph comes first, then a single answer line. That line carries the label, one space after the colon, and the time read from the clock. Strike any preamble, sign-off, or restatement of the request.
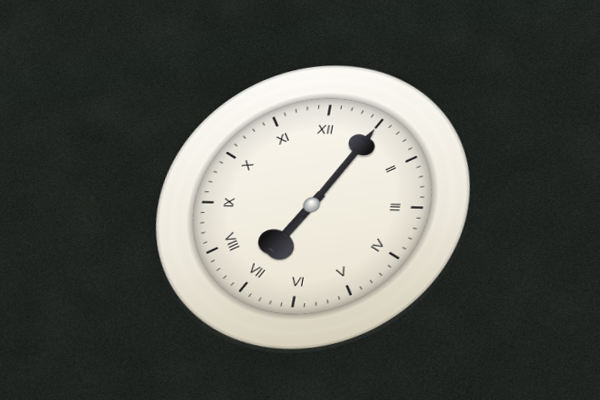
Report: 7:05
